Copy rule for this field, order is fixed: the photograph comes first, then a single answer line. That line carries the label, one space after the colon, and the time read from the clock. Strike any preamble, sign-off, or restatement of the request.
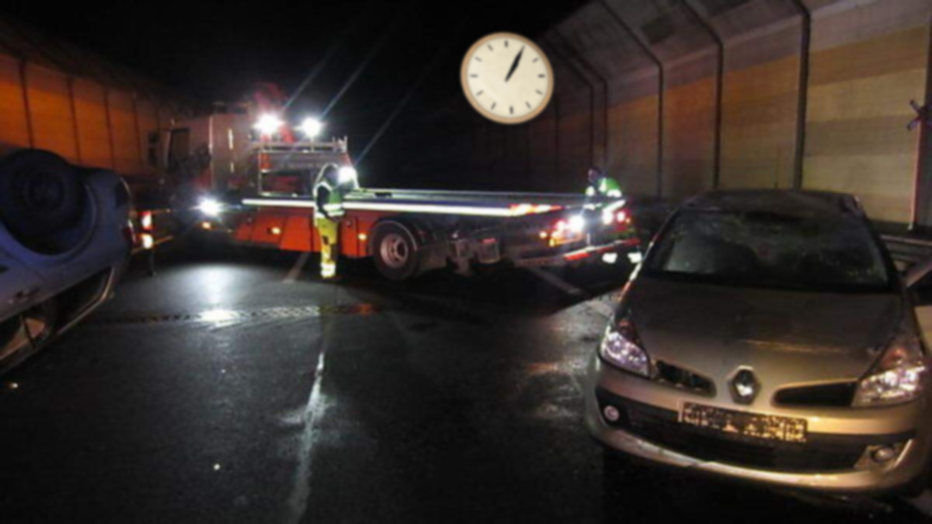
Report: 1:05
